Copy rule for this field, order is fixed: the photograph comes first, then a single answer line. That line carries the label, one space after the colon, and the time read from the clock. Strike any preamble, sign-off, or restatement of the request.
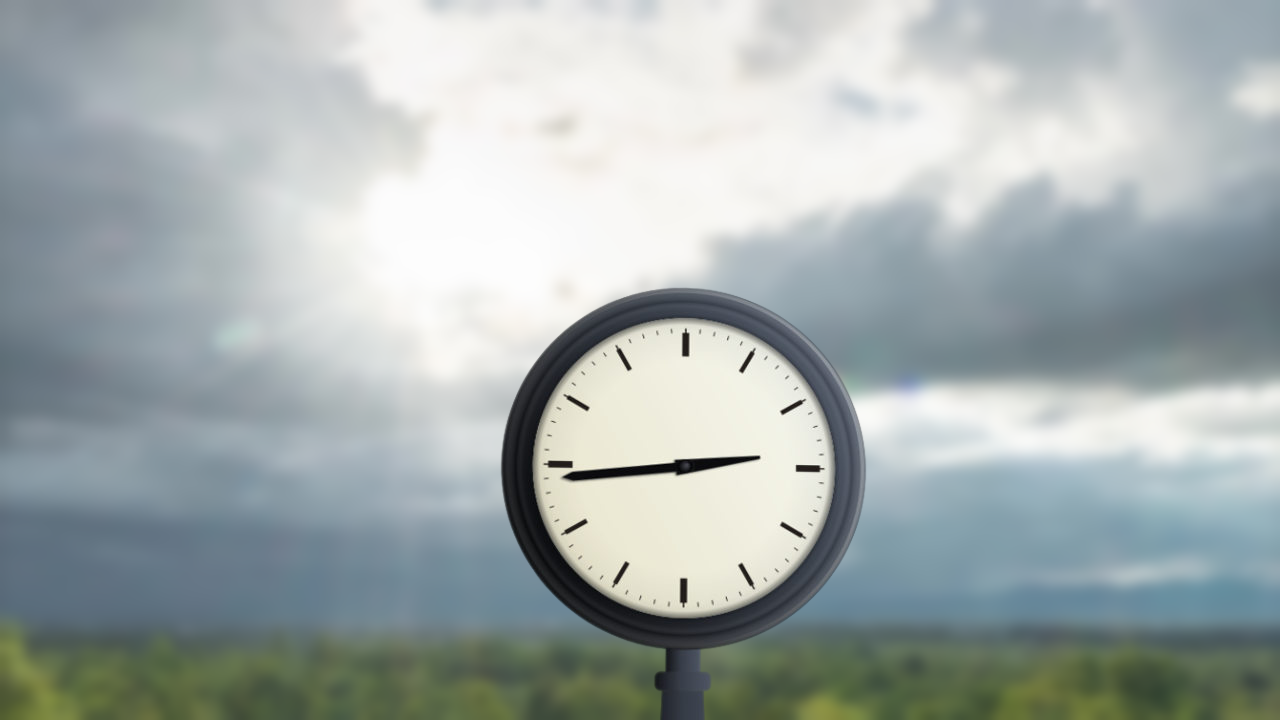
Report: 2:44
